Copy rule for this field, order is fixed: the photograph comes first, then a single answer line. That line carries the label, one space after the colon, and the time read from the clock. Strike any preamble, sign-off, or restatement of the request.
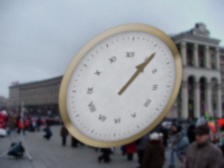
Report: 1:06
